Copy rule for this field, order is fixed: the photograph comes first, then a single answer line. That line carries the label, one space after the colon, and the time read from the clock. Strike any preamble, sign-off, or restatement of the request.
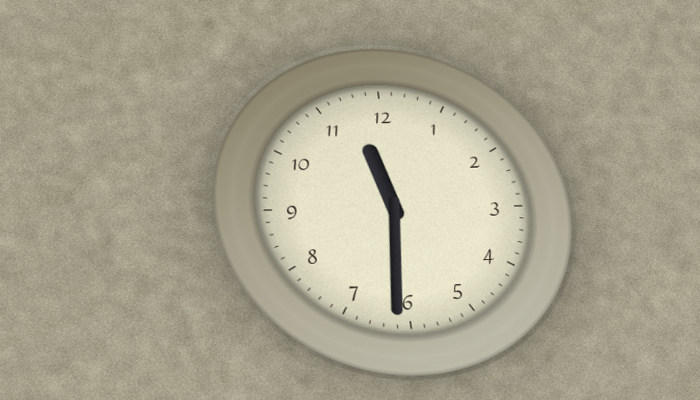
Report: 11:31
